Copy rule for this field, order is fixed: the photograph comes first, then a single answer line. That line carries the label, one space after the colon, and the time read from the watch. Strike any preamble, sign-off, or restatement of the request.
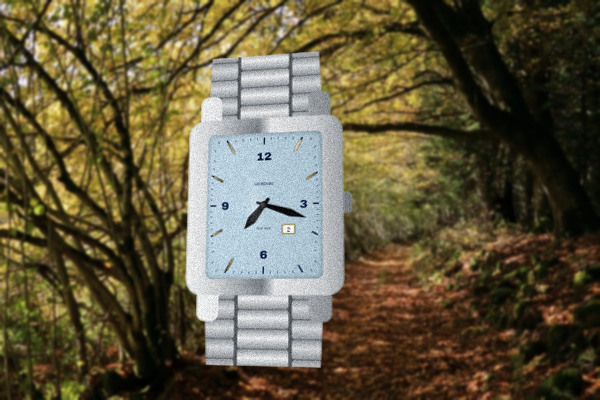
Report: 7:18
